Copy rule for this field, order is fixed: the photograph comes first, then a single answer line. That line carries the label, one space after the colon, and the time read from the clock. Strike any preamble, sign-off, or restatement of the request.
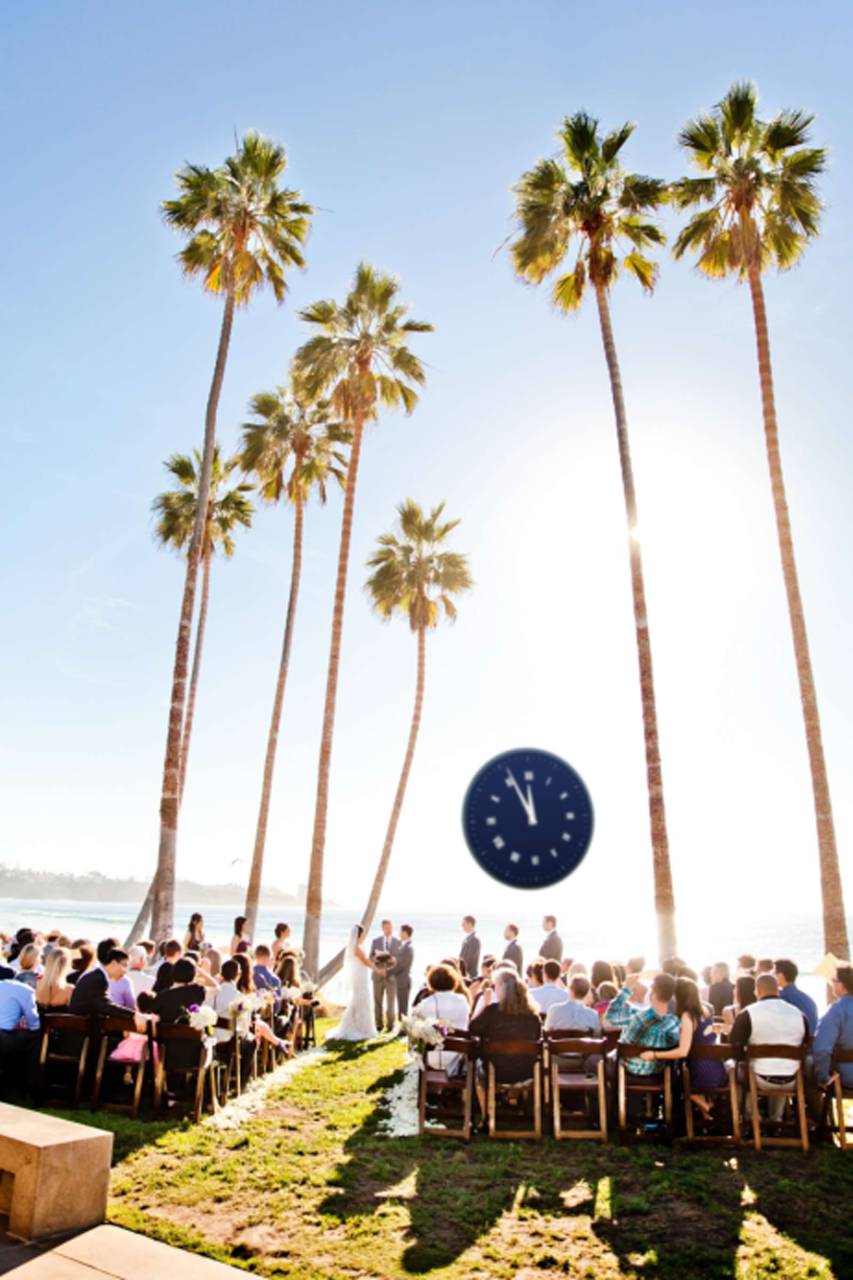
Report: 11:56
